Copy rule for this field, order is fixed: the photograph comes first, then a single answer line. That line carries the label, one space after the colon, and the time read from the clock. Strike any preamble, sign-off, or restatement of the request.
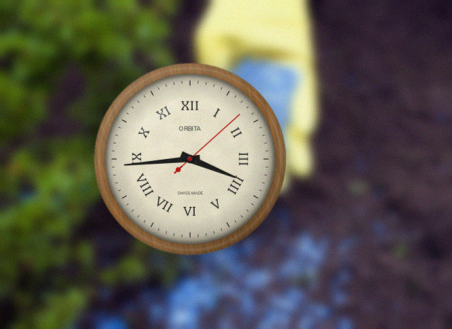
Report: 3:44:08
